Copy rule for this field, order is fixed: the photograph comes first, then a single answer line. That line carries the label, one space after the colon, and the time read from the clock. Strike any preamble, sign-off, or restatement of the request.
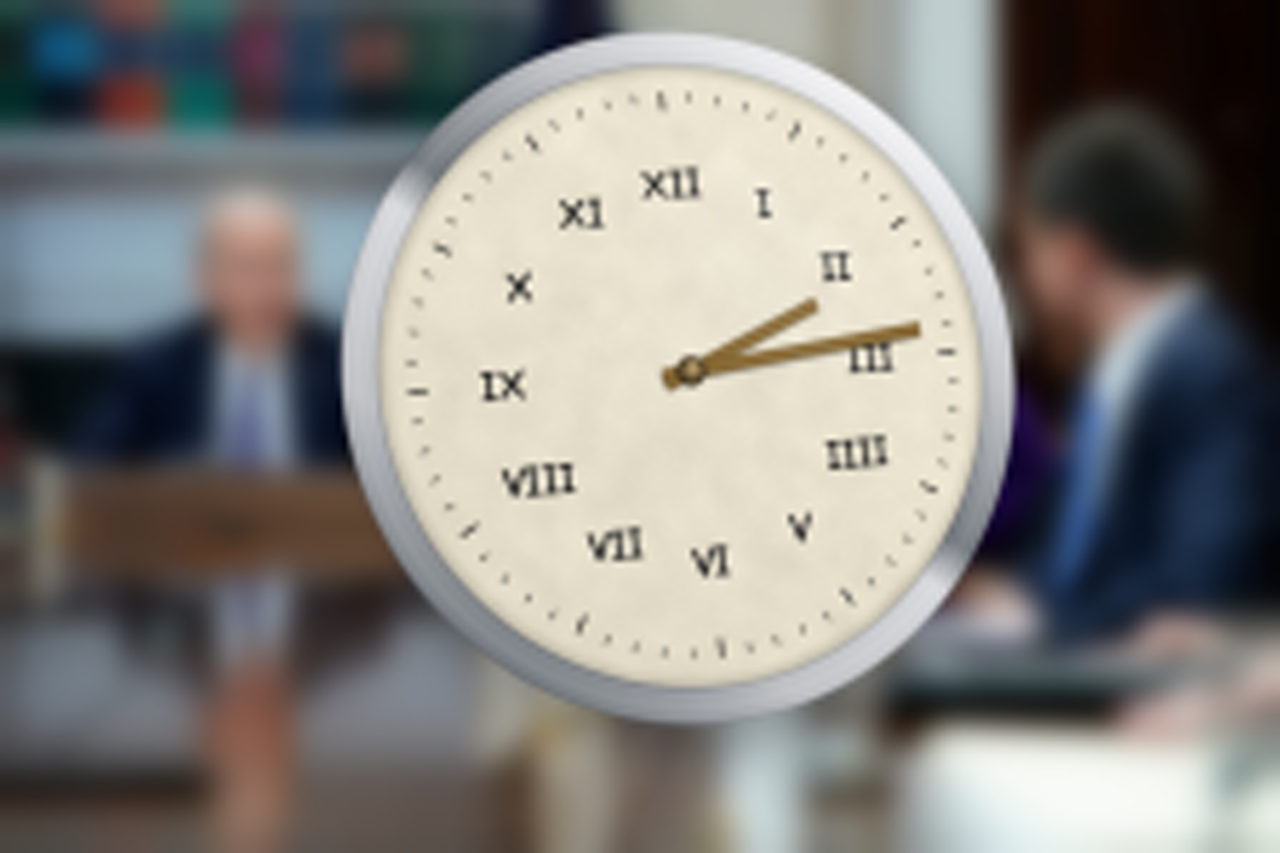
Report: 2:14
